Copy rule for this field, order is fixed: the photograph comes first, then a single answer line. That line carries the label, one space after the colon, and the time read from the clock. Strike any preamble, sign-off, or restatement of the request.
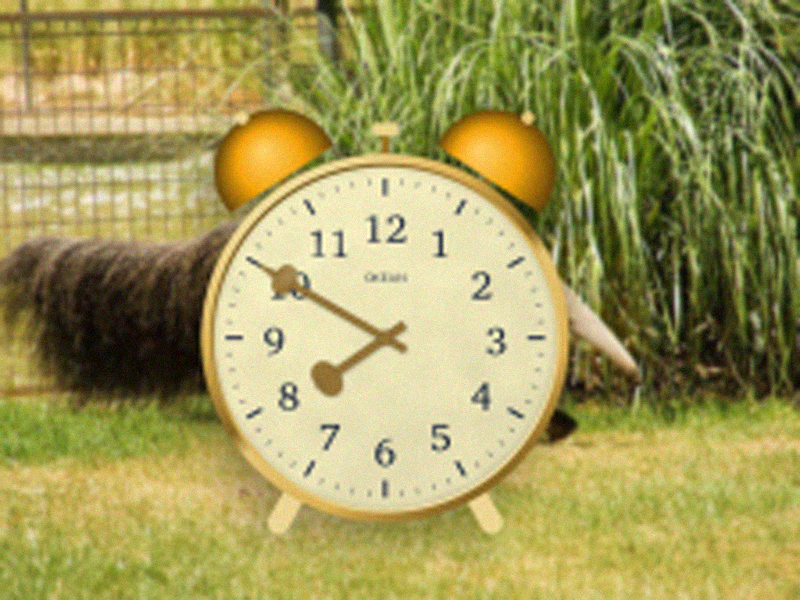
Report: 7:50
